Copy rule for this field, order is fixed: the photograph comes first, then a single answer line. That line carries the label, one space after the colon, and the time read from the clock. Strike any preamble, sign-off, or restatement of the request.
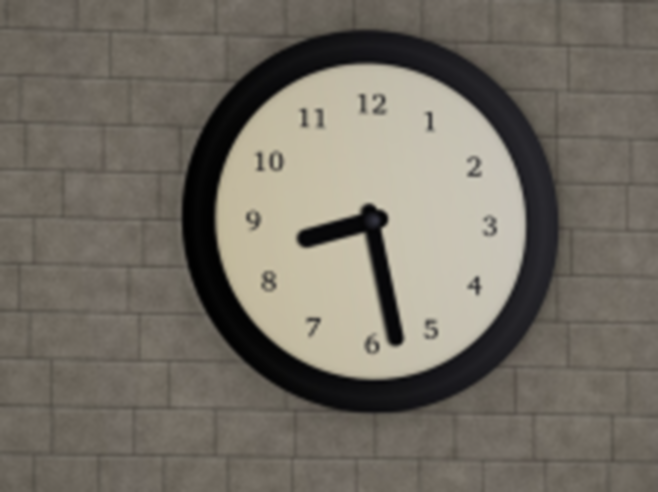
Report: 8:28
